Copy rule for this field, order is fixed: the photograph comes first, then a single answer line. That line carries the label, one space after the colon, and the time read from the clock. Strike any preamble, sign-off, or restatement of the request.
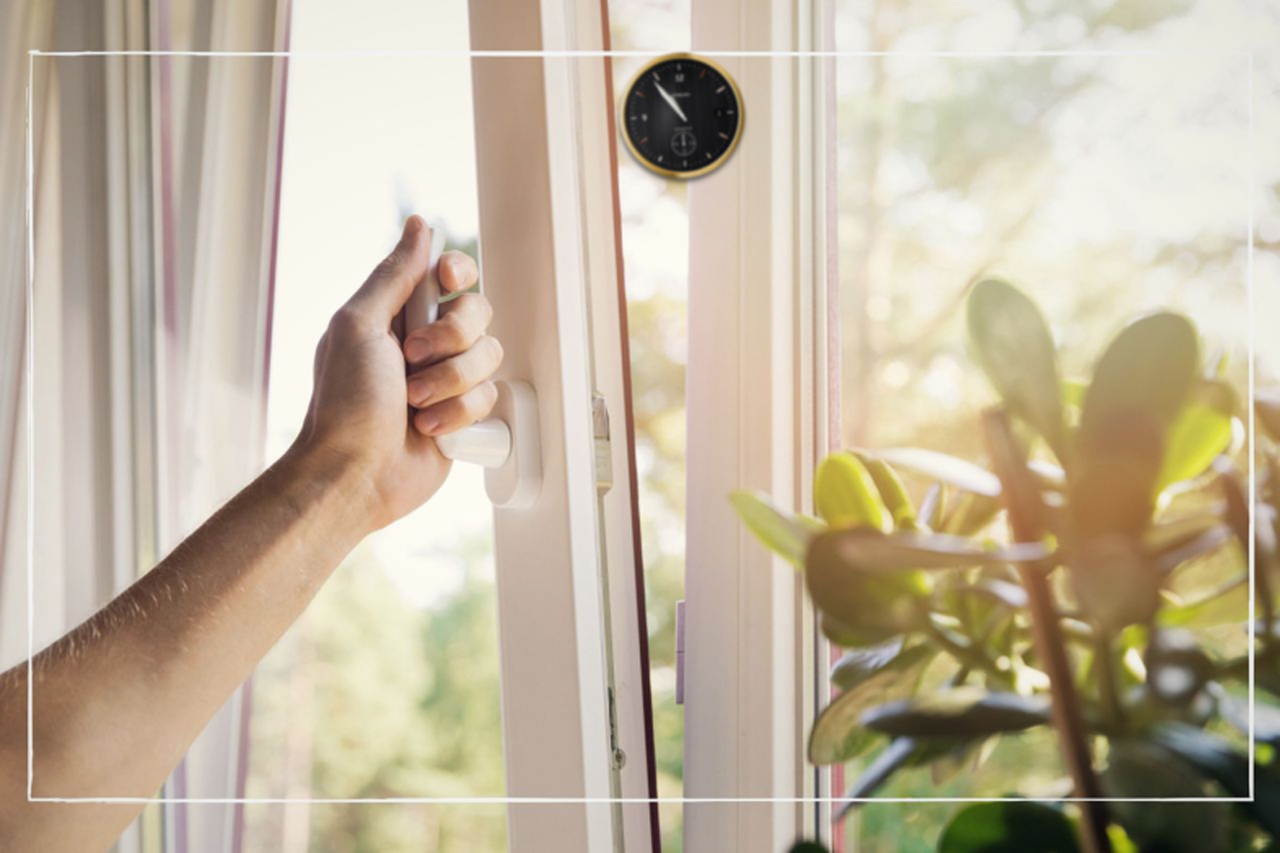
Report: 10:54
